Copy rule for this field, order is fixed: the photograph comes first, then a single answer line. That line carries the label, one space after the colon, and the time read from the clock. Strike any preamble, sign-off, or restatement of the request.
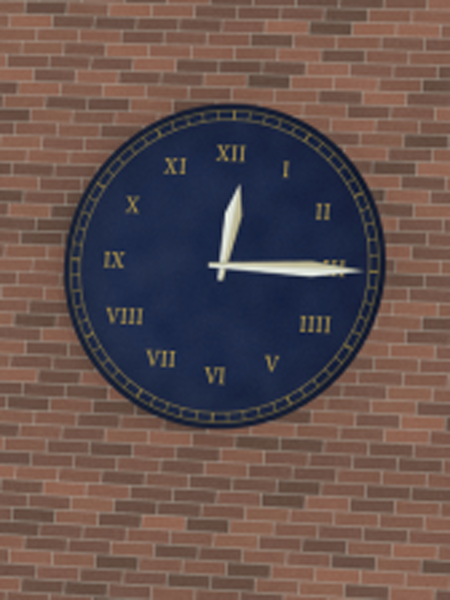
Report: 12:15
